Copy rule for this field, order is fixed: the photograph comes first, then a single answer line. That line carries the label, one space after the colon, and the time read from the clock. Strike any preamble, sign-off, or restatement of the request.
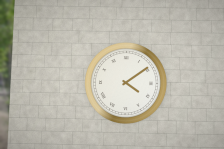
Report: 4:09
